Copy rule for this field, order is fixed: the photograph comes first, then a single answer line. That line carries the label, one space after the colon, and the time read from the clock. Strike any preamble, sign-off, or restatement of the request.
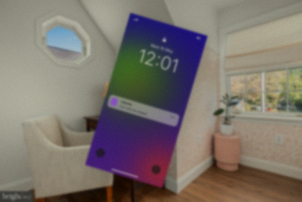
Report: 12:01
